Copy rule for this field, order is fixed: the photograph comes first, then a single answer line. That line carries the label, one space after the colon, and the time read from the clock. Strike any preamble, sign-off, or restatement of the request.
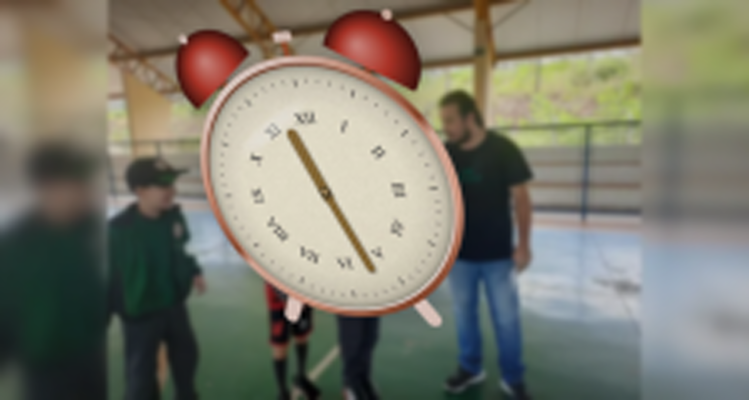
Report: 11:27
